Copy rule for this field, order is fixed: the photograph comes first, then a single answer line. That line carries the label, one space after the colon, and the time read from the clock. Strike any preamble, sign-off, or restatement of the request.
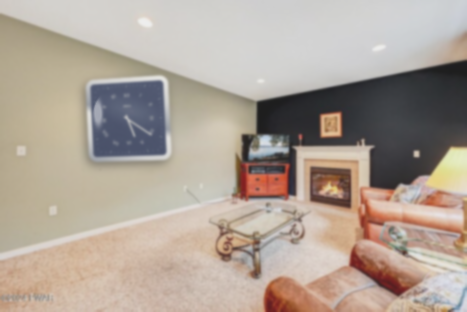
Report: 5:21
